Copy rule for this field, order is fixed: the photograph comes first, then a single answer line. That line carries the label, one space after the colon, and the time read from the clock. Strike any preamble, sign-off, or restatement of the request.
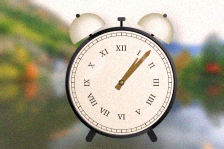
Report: 1:07
